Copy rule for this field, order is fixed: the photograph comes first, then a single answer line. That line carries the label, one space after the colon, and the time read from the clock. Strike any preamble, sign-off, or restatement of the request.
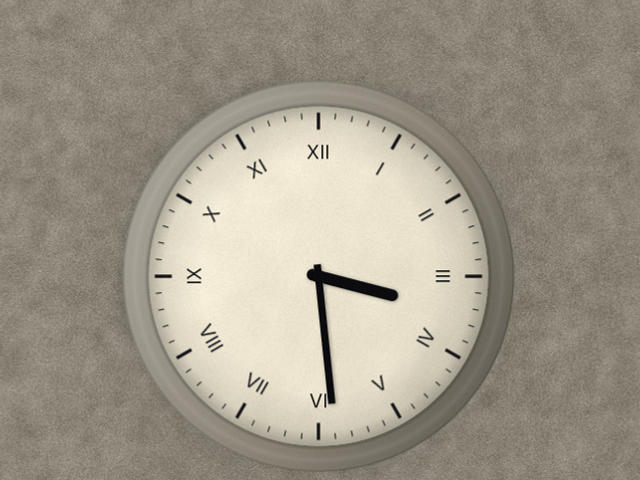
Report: 3:29
